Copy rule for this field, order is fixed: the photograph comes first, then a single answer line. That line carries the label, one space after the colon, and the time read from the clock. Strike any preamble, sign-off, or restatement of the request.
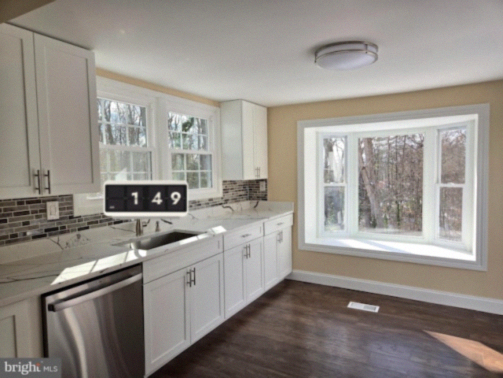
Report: 1:49
